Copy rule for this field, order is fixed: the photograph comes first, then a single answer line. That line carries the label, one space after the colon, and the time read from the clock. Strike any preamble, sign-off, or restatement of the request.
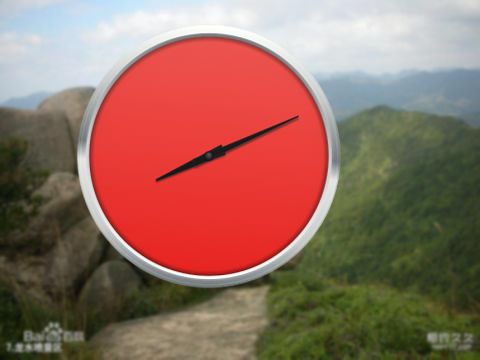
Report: 8:11
